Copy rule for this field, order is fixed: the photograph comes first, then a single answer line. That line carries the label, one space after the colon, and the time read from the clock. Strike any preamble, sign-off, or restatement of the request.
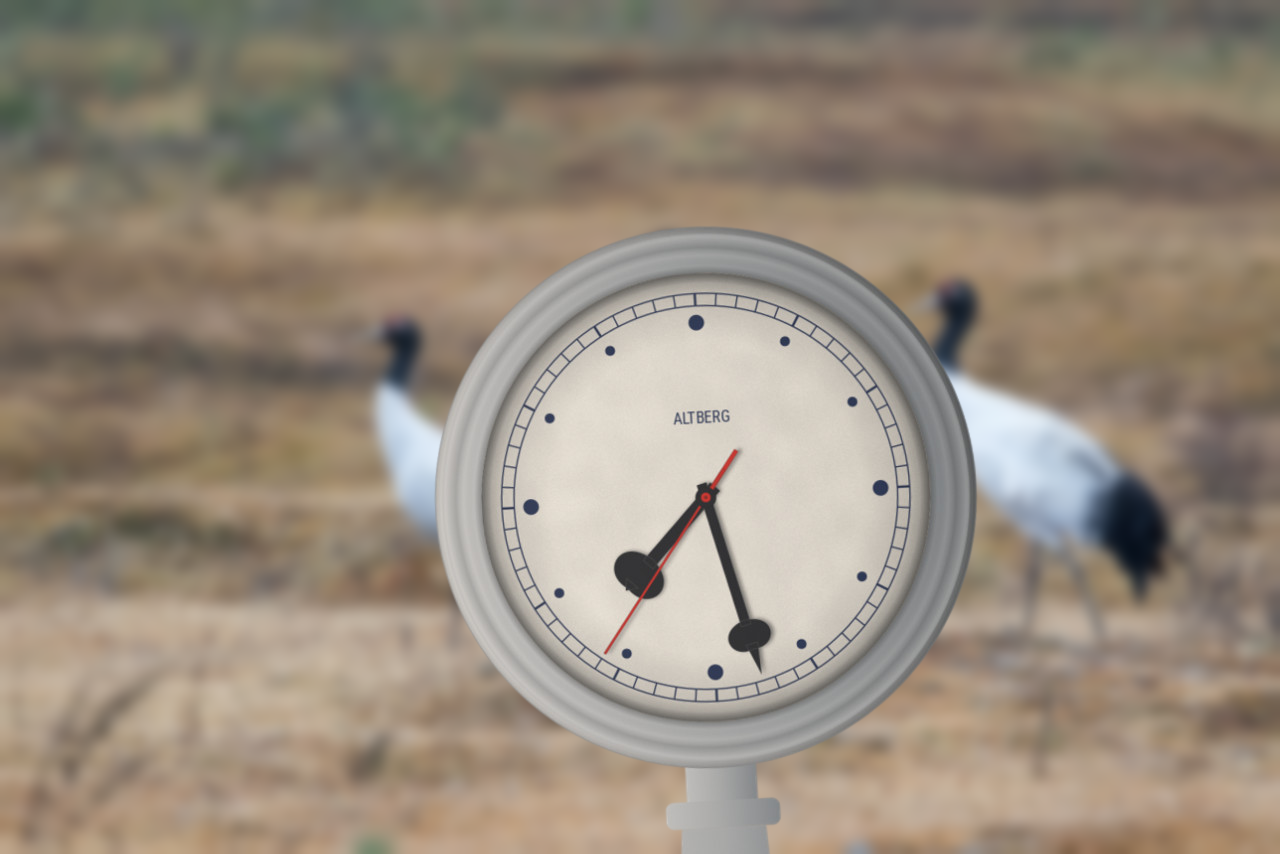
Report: 7:27:36
